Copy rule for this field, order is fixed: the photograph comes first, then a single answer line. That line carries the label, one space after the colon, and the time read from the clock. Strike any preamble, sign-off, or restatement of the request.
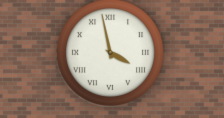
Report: 3:58
